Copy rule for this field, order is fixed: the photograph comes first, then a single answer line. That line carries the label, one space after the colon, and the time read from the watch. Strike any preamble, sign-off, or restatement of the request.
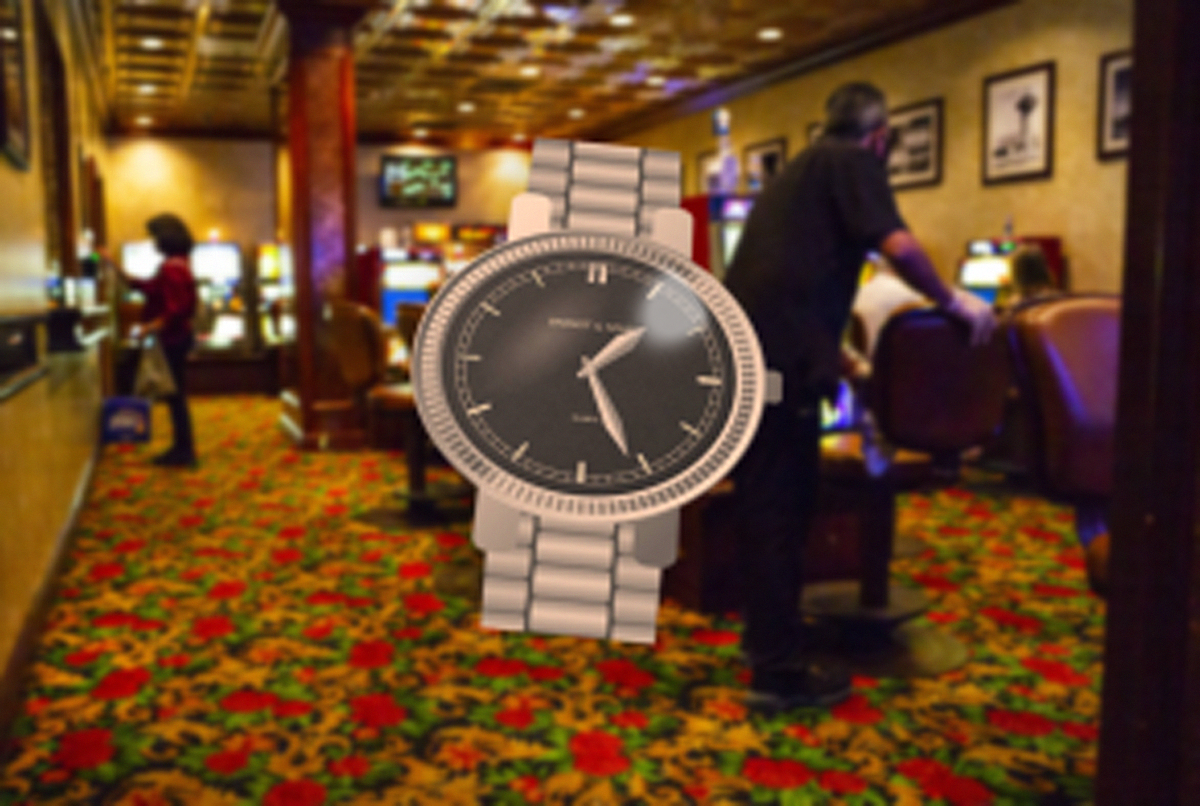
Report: 1:26
